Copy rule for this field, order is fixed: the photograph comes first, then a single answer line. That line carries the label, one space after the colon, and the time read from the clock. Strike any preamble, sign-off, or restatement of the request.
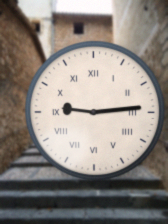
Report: 9:14
